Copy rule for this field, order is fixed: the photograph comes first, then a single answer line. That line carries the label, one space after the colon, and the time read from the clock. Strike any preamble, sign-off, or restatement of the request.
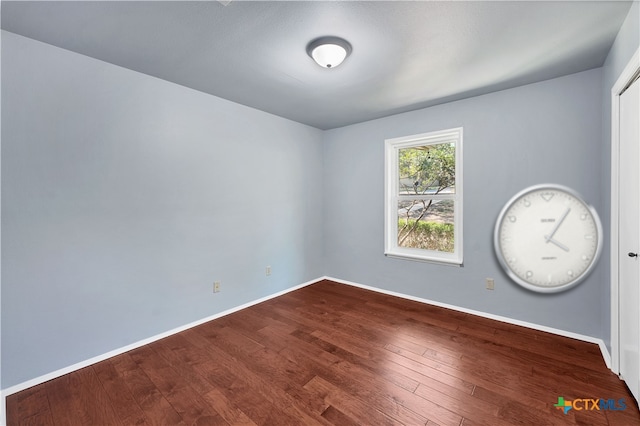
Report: 4:06
